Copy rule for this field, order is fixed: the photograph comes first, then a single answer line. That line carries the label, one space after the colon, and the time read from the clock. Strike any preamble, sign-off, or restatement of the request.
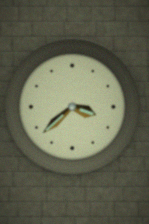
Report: 3:38
